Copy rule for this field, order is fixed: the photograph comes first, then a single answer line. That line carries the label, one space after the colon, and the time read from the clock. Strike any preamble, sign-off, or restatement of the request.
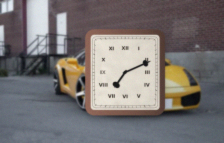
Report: 7:11
